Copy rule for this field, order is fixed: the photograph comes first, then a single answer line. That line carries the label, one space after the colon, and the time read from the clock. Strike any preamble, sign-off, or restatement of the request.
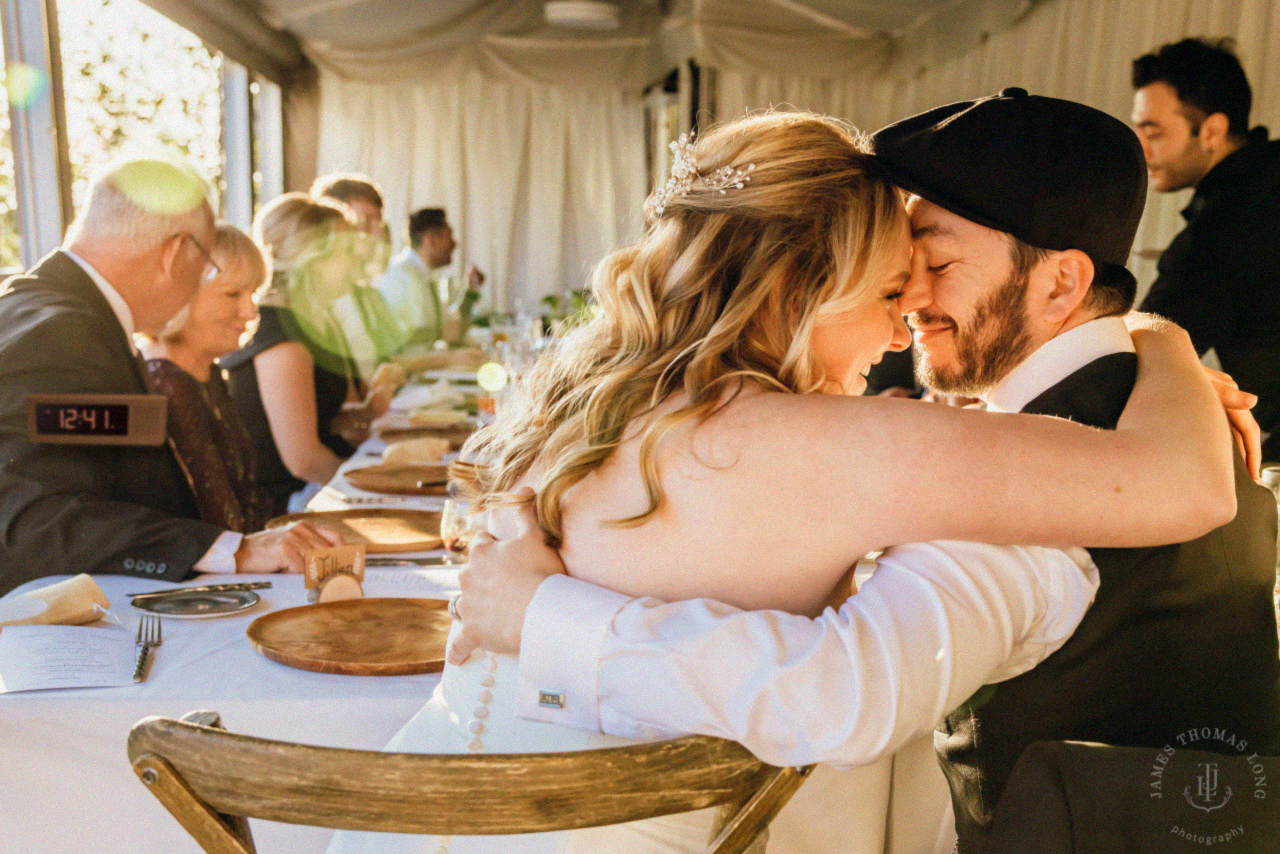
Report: 12:41
